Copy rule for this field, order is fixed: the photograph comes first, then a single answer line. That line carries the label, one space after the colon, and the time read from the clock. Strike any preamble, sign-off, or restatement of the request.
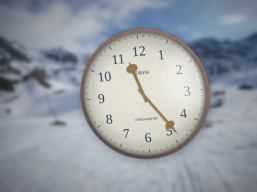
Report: 11:24
